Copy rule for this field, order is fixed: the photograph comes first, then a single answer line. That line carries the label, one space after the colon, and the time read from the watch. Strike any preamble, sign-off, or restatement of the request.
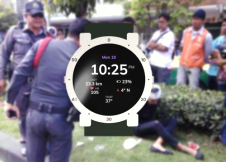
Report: 10:25
